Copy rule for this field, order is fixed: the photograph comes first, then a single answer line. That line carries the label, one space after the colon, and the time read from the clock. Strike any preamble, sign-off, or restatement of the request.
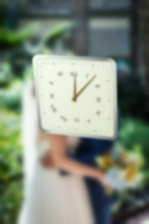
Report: 12:07
